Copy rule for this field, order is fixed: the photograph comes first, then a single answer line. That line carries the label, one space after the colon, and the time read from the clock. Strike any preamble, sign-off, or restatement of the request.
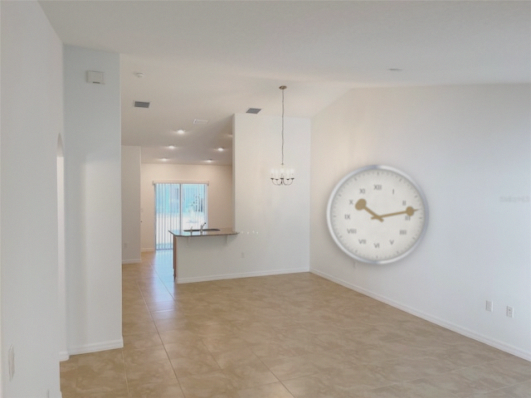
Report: 10:13
